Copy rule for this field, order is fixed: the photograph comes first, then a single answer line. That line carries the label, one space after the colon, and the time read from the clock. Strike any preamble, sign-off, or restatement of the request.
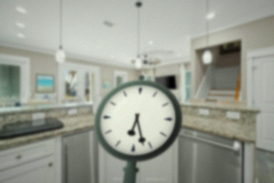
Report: 6:27
